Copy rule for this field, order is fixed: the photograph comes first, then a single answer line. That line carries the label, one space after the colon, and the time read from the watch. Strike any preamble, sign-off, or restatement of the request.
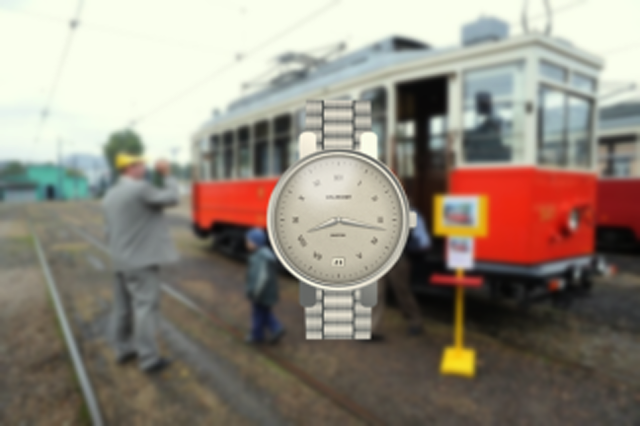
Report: 8:17
